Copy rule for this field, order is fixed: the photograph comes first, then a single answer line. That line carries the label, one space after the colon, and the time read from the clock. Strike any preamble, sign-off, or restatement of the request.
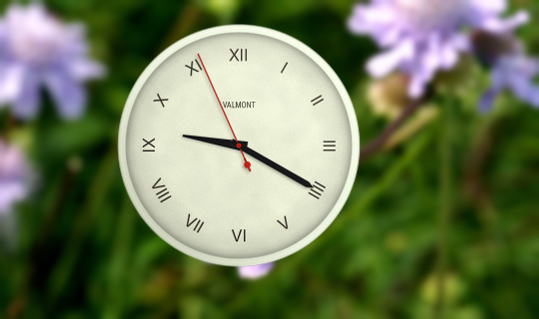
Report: 9:19:56
